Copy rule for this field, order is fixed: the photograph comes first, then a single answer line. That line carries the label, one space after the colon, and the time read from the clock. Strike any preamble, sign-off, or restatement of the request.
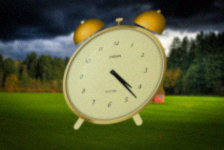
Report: 4:23
